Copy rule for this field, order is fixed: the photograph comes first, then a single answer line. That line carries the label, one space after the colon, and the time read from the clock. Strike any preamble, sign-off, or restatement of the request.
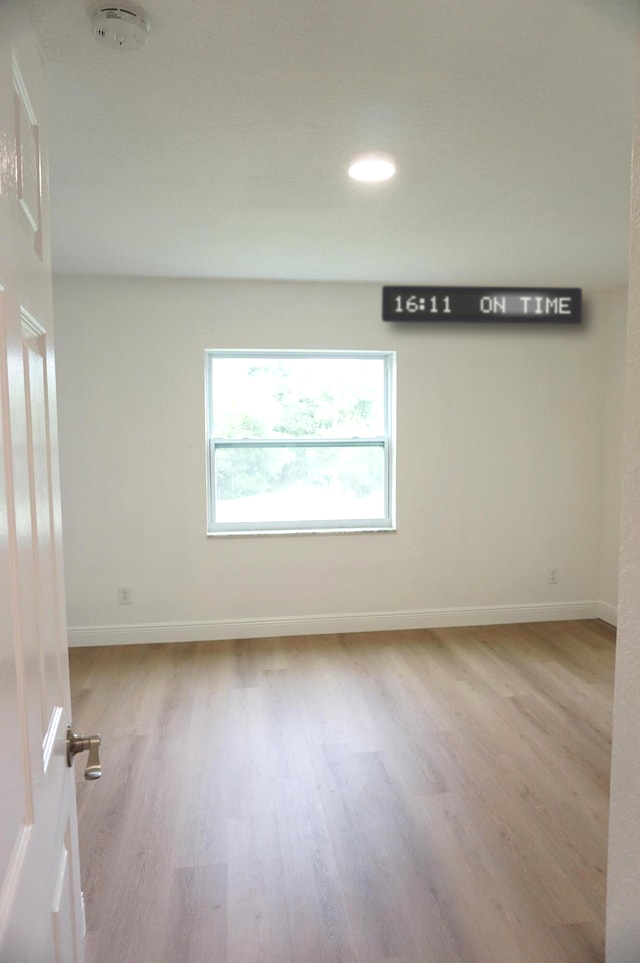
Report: 16:11
